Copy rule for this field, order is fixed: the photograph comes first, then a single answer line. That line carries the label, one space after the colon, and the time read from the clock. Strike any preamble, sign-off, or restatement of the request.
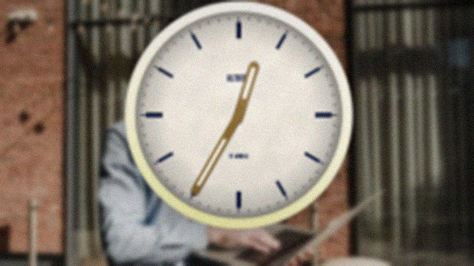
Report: 12:35
